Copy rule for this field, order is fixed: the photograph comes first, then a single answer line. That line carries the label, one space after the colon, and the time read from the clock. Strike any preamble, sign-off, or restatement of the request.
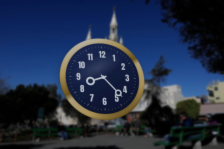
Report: 8:23
